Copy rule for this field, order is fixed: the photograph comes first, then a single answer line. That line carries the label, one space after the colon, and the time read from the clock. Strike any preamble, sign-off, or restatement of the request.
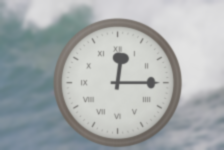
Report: 12:15
